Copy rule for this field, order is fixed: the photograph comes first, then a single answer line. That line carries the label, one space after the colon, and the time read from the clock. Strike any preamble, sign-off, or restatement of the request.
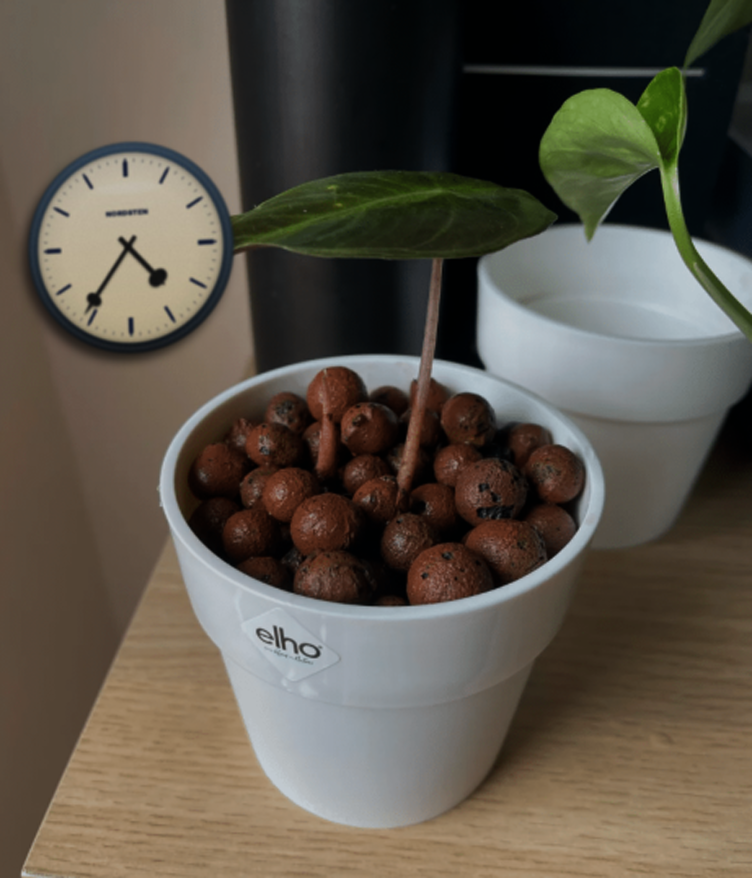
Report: 4:36
